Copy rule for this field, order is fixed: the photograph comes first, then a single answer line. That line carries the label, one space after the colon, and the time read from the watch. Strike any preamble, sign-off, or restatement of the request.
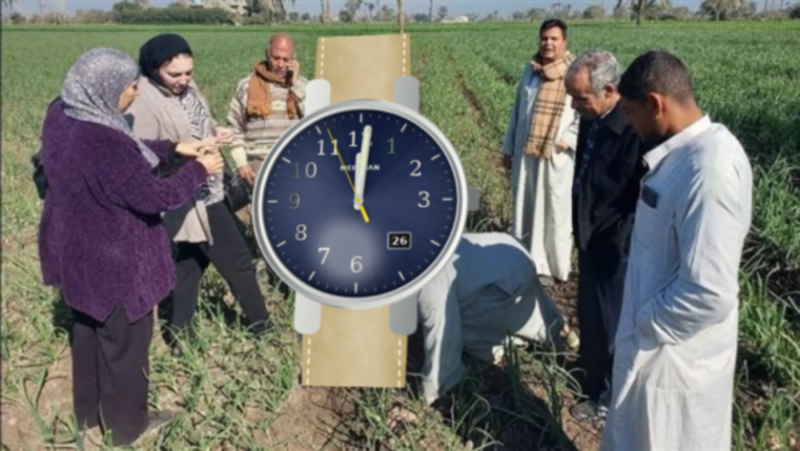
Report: 12:00:56
